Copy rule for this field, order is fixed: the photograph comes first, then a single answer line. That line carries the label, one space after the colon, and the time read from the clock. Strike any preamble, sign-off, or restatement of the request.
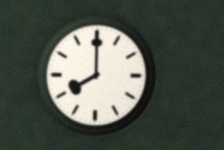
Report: 8:00
